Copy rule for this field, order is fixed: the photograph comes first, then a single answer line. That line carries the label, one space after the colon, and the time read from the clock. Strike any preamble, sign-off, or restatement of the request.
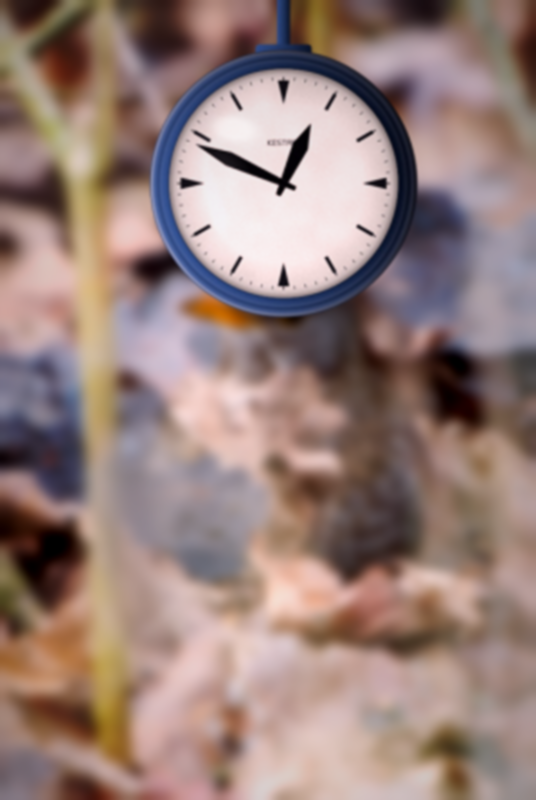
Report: 12:49
